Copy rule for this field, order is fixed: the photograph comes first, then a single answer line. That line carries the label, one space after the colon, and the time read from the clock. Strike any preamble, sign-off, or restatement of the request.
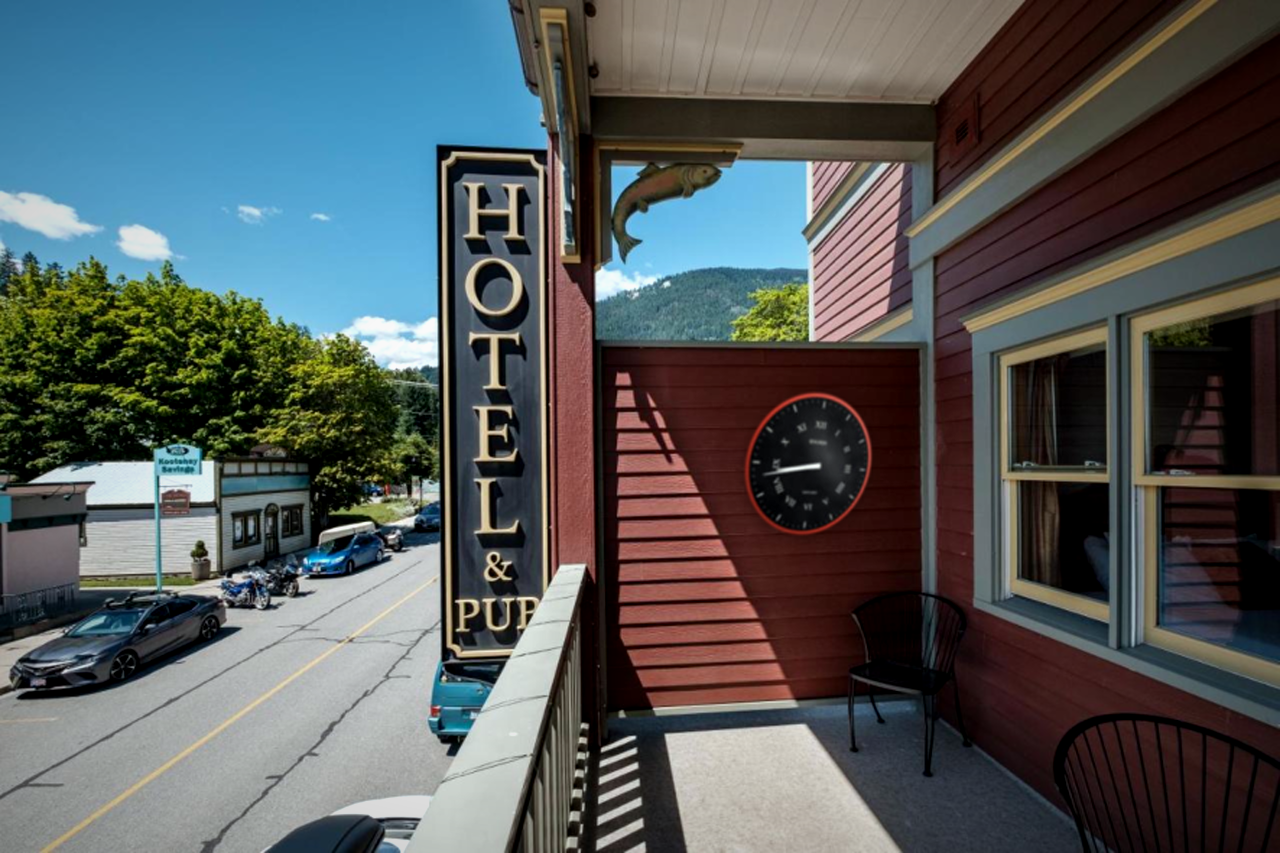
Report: 8:43
